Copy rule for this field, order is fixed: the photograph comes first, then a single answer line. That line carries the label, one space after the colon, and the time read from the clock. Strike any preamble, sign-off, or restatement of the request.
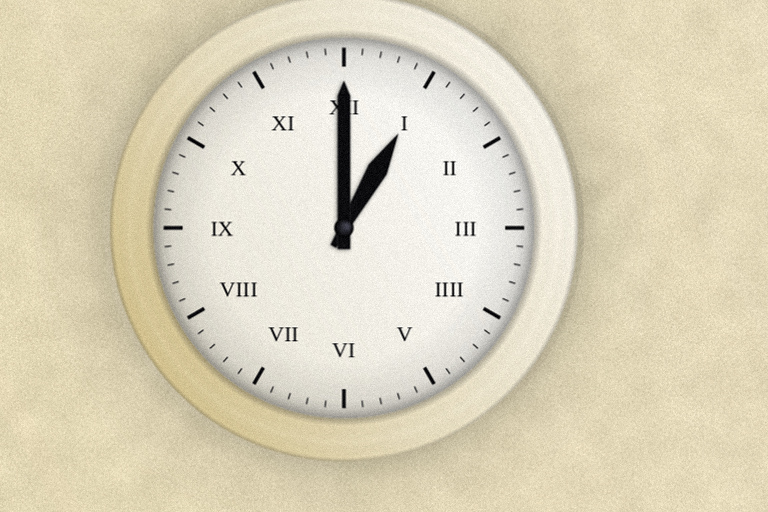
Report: 1:00
